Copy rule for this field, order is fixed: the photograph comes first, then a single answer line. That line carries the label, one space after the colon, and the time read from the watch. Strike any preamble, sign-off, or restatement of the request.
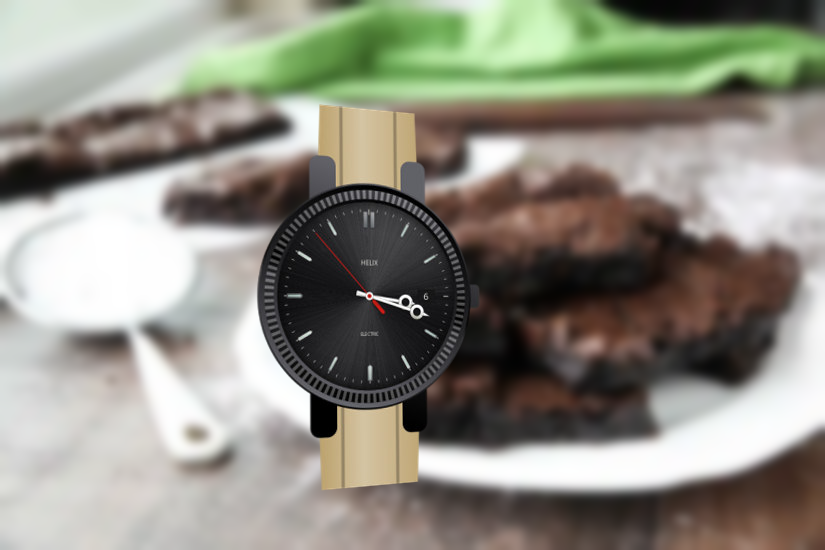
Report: 3:17:53
